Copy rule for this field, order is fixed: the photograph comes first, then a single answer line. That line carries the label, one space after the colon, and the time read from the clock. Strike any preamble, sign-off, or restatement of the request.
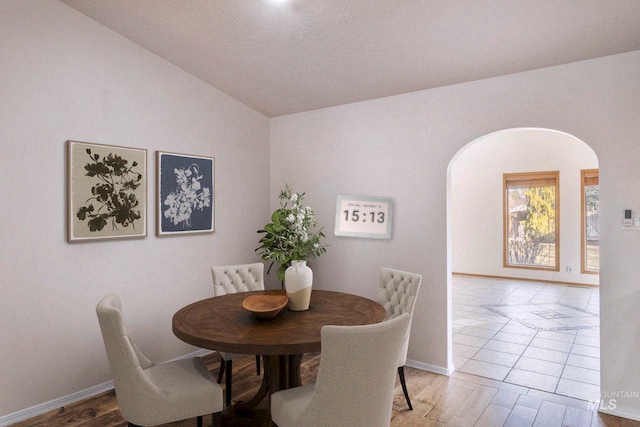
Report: 15:13
